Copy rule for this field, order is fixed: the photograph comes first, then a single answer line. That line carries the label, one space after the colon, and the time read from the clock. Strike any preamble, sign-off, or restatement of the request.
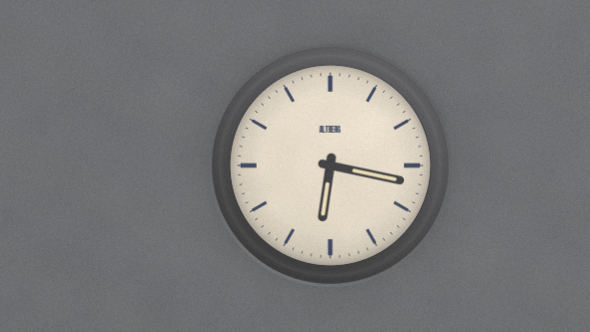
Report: 6:17
